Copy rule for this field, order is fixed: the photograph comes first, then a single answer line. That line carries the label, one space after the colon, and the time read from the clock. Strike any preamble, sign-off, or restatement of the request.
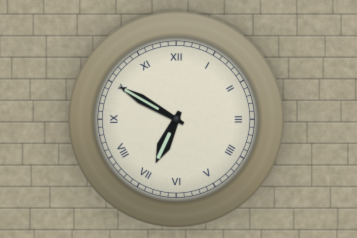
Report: 6:50
